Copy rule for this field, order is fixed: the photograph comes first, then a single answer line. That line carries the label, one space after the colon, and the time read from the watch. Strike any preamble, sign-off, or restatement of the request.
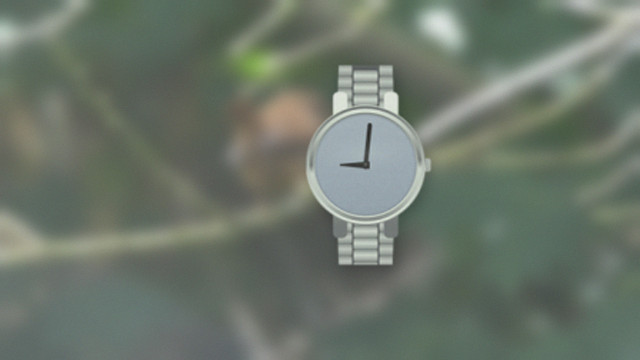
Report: 9:01
